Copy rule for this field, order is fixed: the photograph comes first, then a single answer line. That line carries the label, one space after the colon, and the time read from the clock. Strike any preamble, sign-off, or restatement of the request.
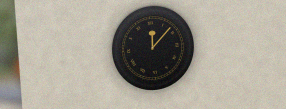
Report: 12:08
